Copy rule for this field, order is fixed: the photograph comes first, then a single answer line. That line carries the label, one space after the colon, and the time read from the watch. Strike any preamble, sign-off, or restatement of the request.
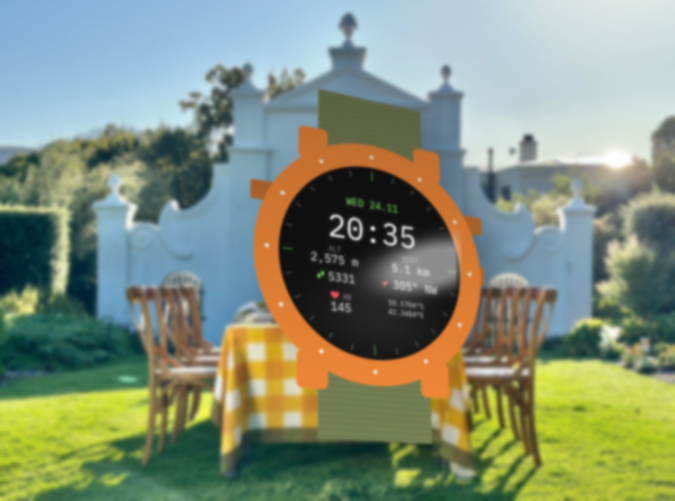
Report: 20:35
